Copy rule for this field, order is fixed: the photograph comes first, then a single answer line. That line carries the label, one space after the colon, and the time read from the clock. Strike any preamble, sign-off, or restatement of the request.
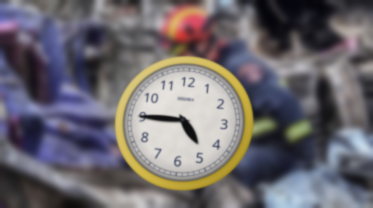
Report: 4:45
